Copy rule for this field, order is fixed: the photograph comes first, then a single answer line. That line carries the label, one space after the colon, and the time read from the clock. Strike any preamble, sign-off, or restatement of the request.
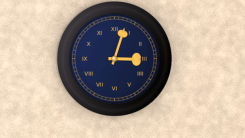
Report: 3:03
